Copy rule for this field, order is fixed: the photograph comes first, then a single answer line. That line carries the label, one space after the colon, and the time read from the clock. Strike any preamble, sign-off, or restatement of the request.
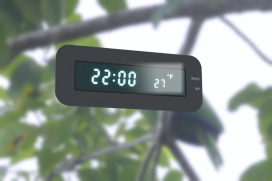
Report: 22:00
